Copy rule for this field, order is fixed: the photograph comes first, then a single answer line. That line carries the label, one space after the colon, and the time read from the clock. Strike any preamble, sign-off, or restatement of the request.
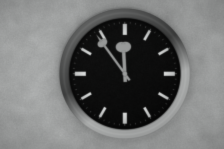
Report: 11:54
